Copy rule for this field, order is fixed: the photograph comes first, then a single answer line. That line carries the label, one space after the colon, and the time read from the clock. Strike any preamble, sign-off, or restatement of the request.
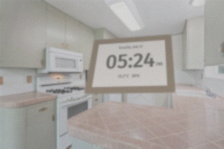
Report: 5:24
